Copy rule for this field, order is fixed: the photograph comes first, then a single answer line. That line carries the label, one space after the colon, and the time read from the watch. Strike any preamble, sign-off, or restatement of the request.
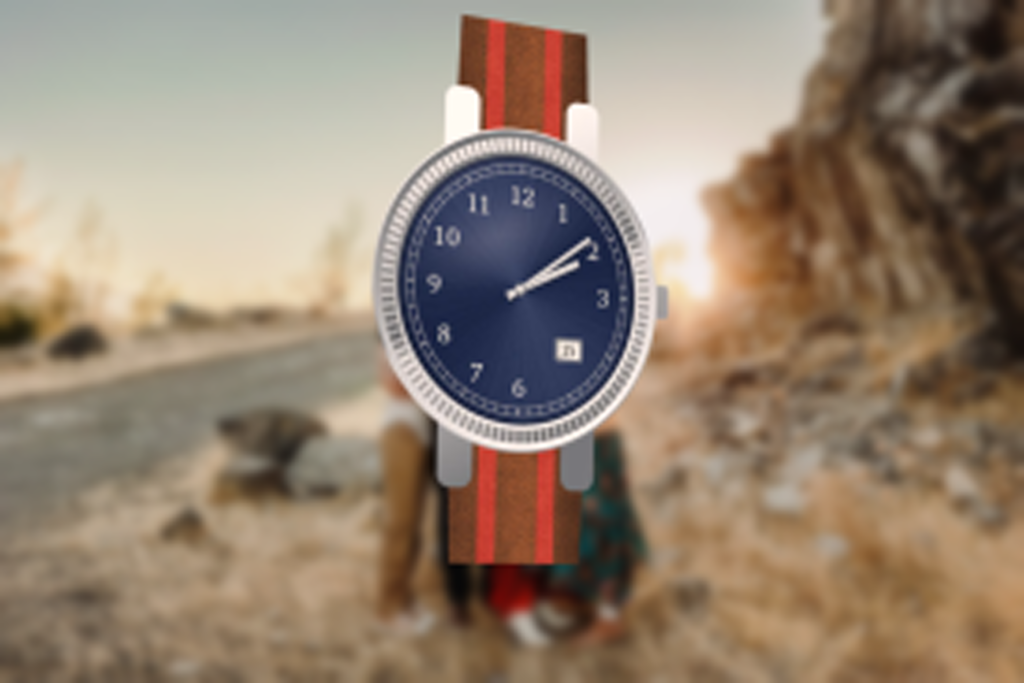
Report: 2:09
